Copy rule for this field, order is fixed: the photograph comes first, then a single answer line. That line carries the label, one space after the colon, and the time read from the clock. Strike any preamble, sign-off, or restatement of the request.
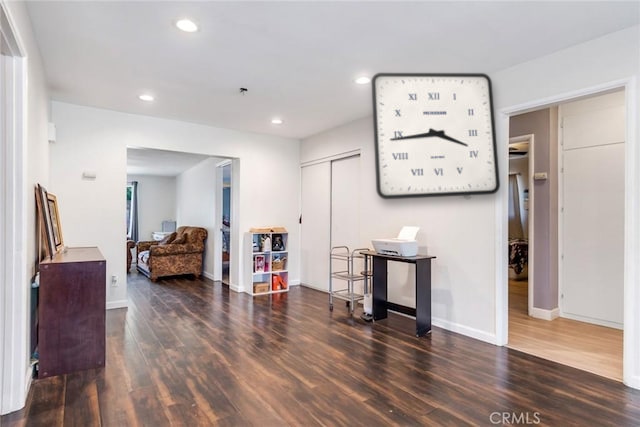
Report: 3:44
